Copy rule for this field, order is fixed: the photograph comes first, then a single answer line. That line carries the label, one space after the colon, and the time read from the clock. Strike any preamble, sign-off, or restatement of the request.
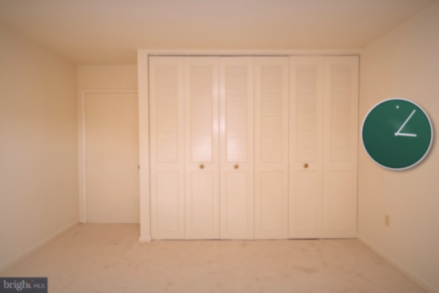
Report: 3:06
